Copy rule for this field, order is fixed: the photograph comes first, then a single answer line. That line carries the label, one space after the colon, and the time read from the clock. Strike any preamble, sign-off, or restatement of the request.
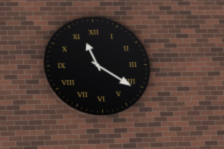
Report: 11:21
